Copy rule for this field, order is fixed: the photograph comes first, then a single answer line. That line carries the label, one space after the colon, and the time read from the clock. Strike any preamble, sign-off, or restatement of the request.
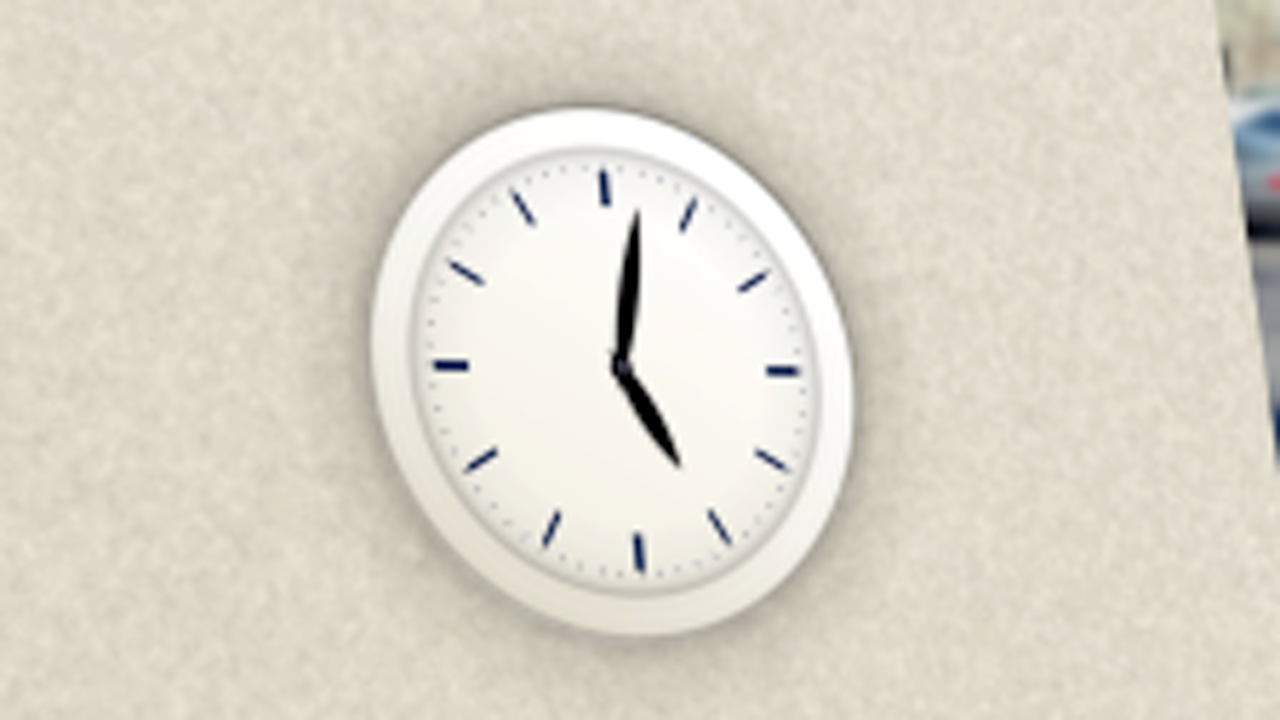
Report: 5:02
